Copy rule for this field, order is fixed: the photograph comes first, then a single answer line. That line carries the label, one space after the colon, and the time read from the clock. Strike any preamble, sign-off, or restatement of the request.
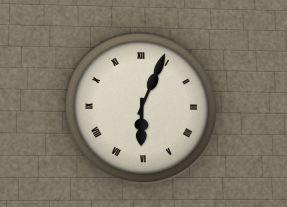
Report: 6:04
